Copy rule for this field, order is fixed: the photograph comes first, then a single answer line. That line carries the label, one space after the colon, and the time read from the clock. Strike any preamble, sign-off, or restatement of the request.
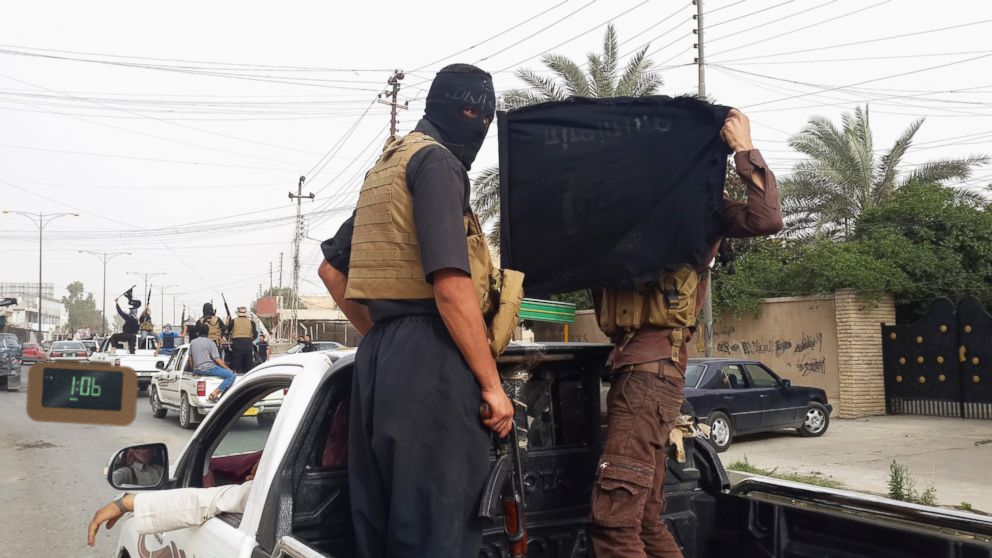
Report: 1:06
